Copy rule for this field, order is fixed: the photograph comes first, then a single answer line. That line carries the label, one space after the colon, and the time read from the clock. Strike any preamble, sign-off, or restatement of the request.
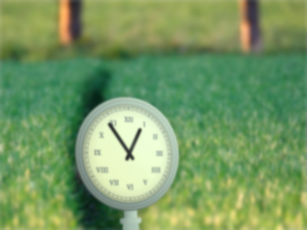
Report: 12:54
